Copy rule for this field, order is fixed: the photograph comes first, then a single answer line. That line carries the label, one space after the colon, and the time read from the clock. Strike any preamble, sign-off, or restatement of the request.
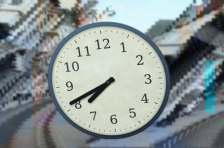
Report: 7:41
